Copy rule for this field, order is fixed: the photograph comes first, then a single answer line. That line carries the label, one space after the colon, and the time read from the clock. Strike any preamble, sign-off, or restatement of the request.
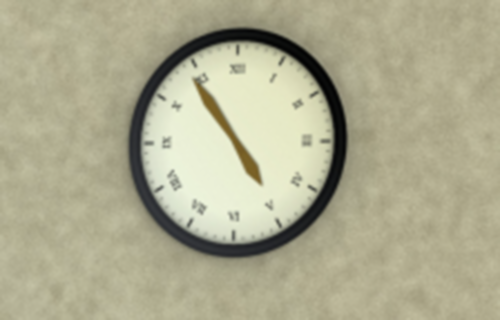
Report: 4:54
